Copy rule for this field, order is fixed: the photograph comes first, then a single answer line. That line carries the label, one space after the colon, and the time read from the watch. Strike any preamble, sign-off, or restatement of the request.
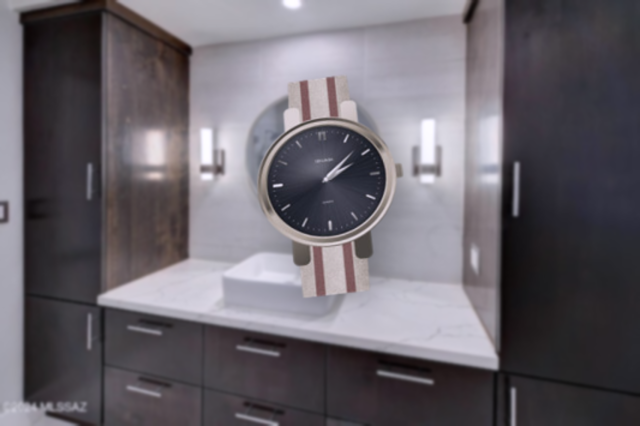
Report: 2:08
